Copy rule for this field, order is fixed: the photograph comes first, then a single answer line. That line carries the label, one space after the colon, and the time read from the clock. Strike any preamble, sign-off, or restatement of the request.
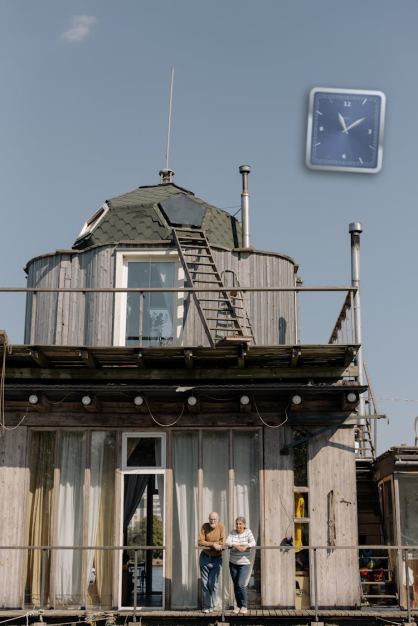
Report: 11:09
